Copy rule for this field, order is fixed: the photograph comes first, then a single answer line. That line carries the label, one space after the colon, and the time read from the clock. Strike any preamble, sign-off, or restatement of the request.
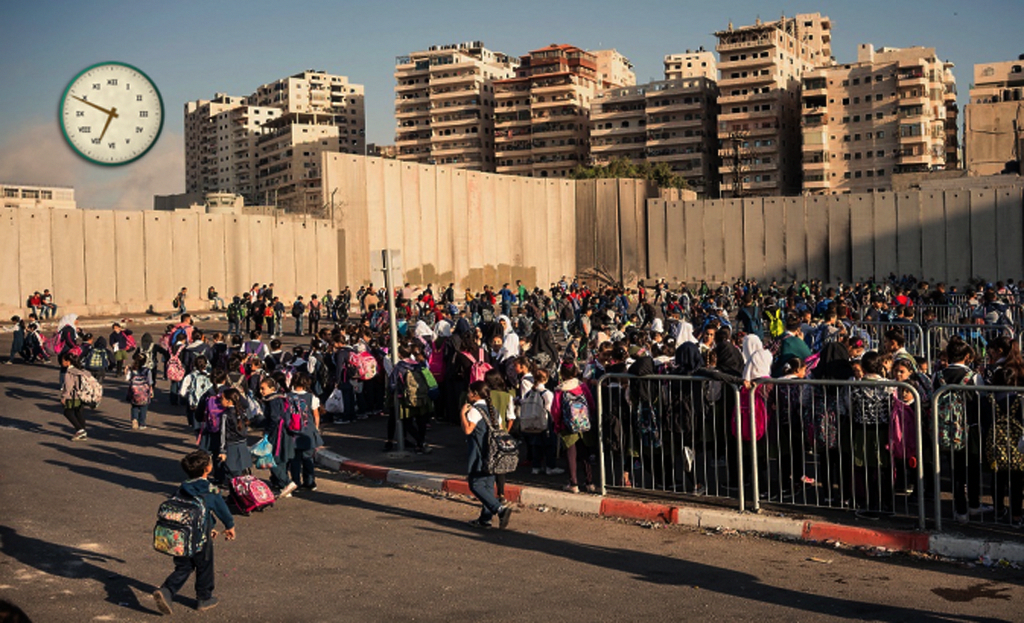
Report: 6:49
